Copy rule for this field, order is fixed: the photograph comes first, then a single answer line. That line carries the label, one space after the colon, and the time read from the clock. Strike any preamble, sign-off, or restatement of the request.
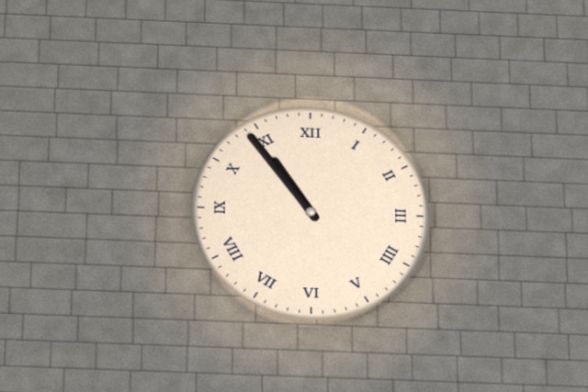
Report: 10:54
